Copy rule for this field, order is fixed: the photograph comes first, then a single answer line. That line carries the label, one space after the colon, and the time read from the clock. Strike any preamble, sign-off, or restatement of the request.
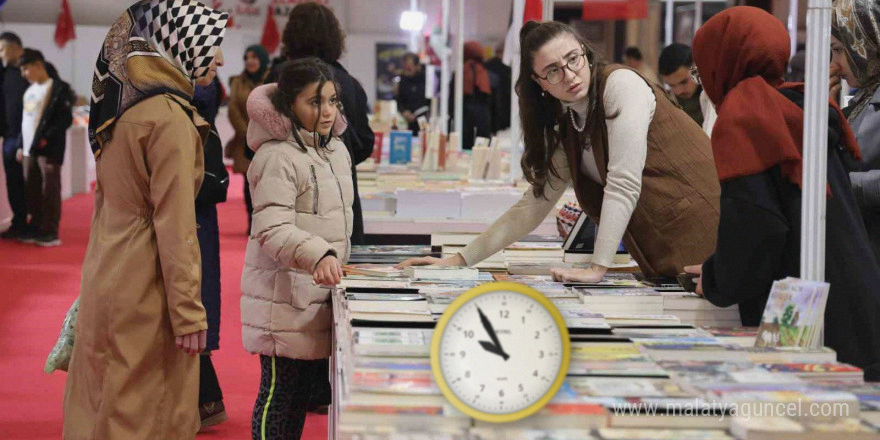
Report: 9:55
